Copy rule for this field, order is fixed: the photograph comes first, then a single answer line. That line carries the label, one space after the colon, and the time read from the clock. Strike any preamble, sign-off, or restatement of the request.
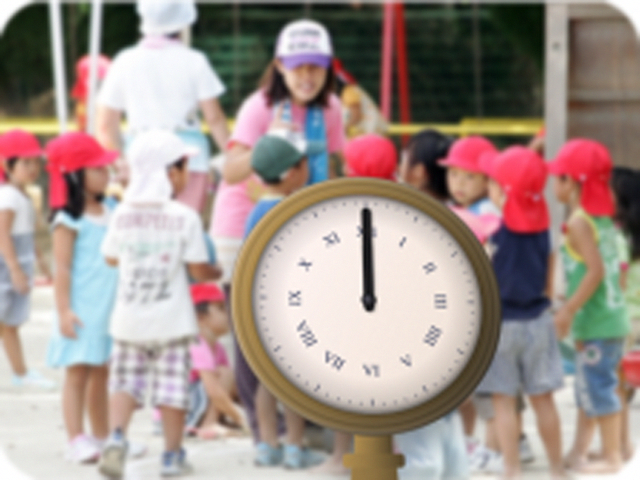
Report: 12:00
